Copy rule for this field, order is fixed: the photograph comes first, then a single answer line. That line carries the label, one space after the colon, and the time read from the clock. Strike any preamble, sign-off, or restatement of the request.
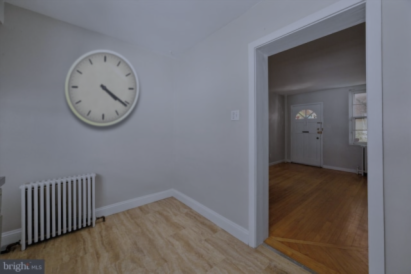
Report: 4:21
